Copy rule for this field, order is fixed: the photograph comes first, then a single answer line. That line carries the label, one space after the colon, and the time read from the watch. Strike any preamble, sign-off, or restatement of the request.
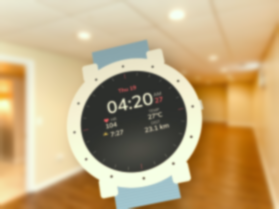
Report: 4:20
